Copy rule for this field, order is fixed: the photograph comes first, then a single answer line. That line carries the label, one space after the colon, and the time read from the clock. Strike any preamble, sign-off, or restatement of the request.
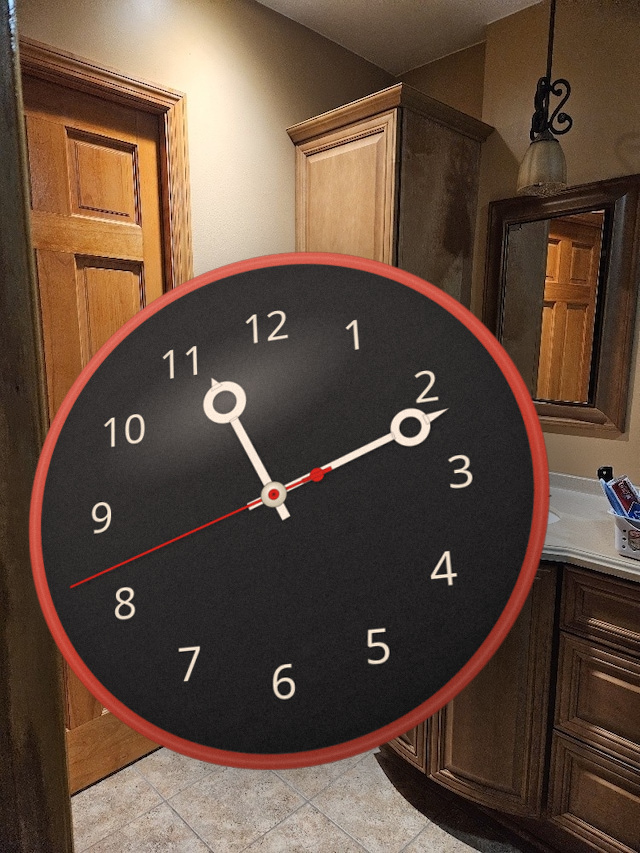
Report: 11:11:42
